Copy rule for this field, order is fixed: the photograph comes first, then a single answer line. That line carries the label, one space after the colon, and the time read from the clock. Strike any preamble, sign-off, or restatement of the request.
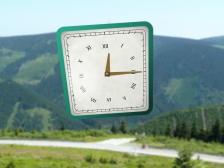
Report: 12:15
